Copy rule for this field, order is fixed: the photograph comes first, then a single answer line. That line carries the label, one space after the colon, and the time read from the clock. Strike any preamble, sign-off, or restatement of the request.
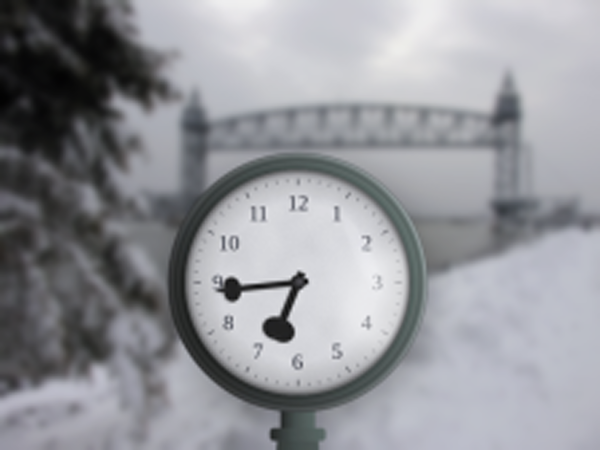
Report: 6:44
